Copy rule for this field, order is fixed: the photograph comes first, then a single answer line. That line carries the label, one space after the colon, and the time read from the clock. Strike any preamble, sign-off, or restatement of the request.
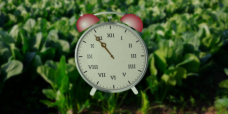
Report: 10:54
